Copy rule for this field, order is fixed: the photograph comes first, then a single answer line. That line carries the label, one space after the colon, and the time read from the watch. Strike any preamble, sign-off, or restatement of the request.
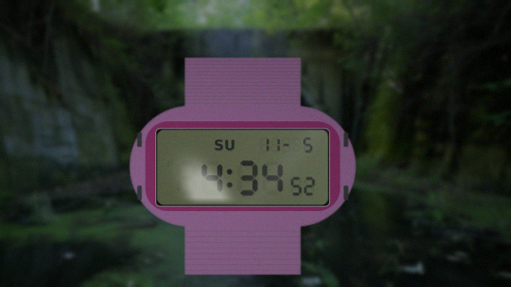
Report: 4:34:52
